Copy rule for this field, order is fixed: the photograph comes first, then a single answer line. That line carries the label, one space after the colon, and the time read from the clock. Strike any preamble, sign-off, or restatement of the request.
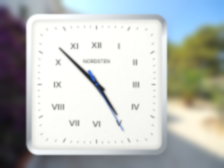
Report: 4:52:25
